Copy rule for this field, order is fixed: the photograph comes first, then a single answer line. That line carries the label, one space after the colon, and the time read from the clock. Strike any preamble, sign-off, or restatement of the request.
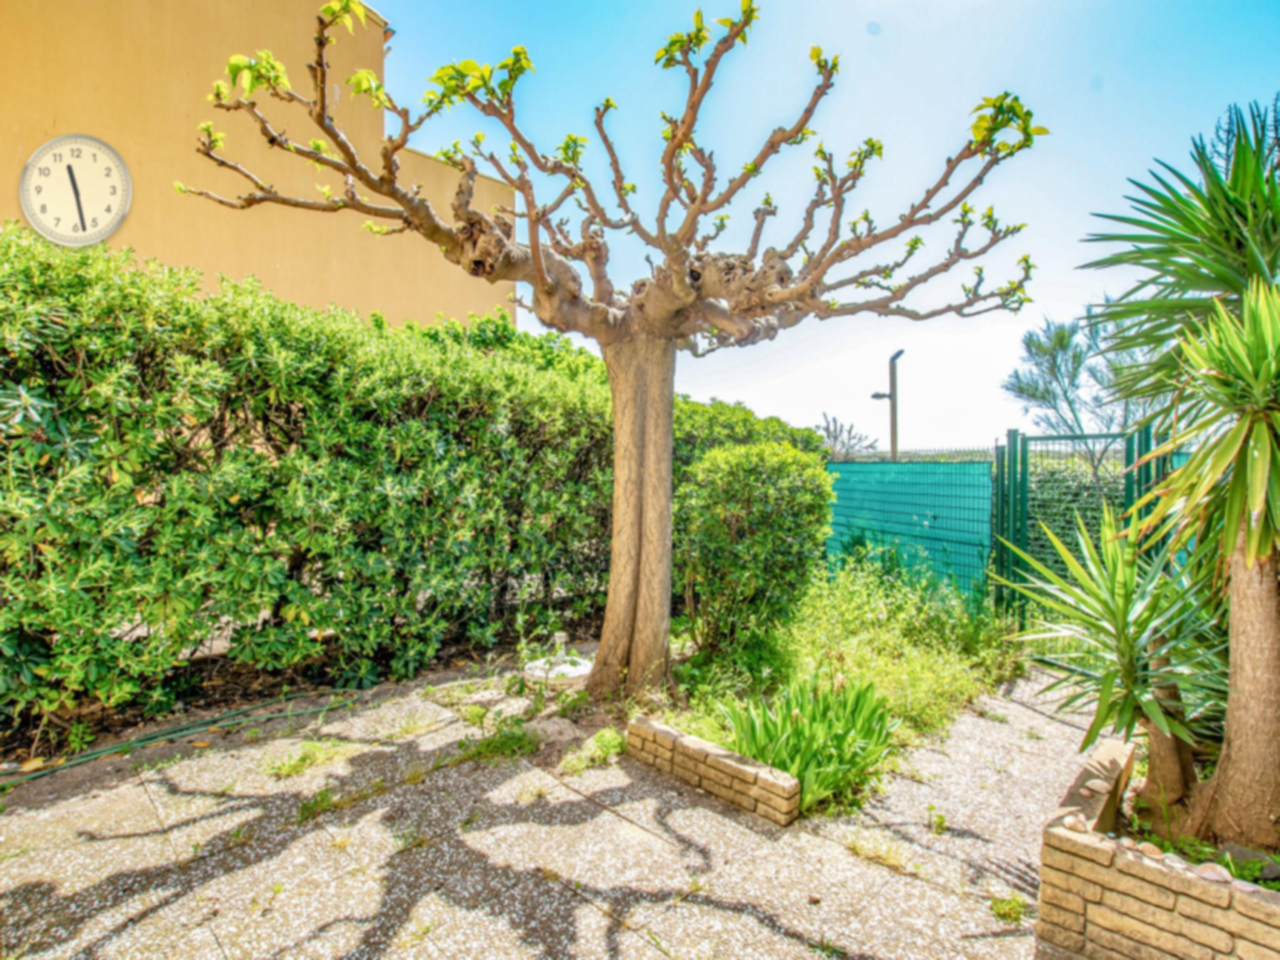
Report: 11:28
